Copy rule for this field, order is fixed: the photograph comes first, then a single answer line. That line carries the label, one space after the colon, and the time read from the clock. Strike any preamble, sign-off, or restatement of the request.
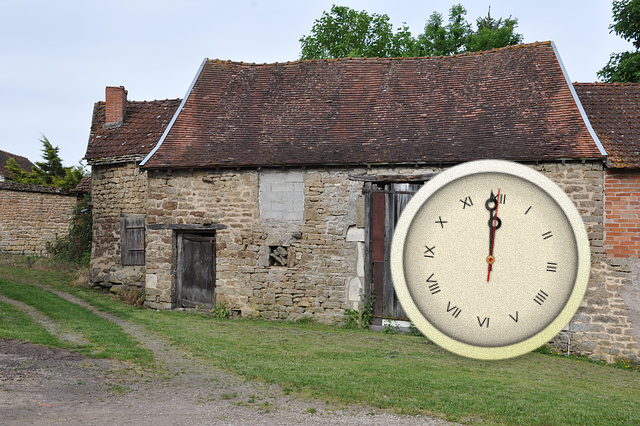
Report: 11:59:00
